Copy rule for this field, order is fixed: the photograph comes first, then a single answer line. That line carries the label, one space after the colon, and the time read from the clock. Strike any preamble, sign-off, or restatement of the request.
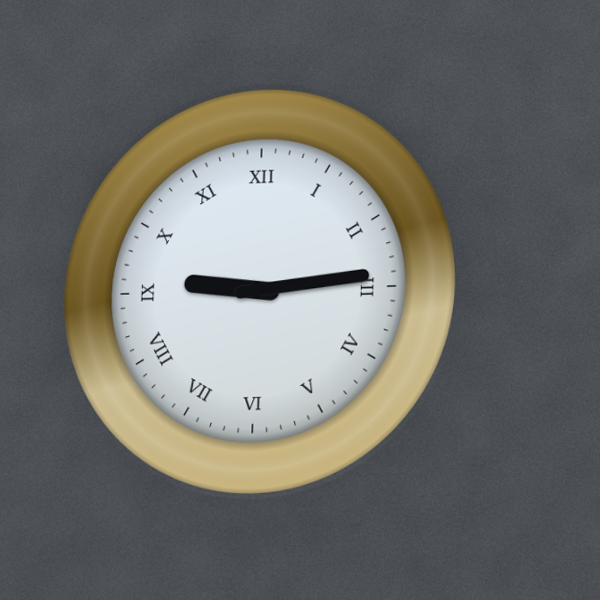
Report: 9:14
